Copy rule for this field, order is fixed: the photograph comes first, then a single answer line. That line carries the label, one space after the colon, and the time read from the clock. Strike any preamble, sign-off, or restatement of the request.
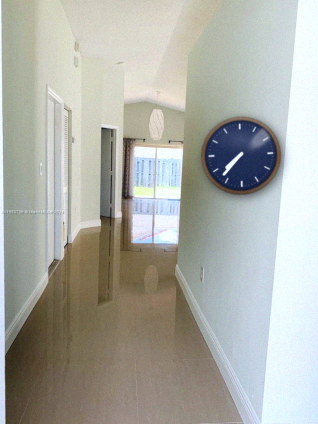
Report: 7:37
